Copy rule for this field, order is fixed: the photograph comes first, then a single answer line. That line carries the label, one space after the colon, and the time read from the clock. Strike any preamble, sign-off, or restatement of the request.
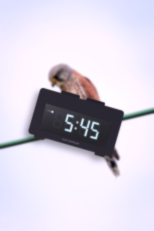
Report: 5:45
